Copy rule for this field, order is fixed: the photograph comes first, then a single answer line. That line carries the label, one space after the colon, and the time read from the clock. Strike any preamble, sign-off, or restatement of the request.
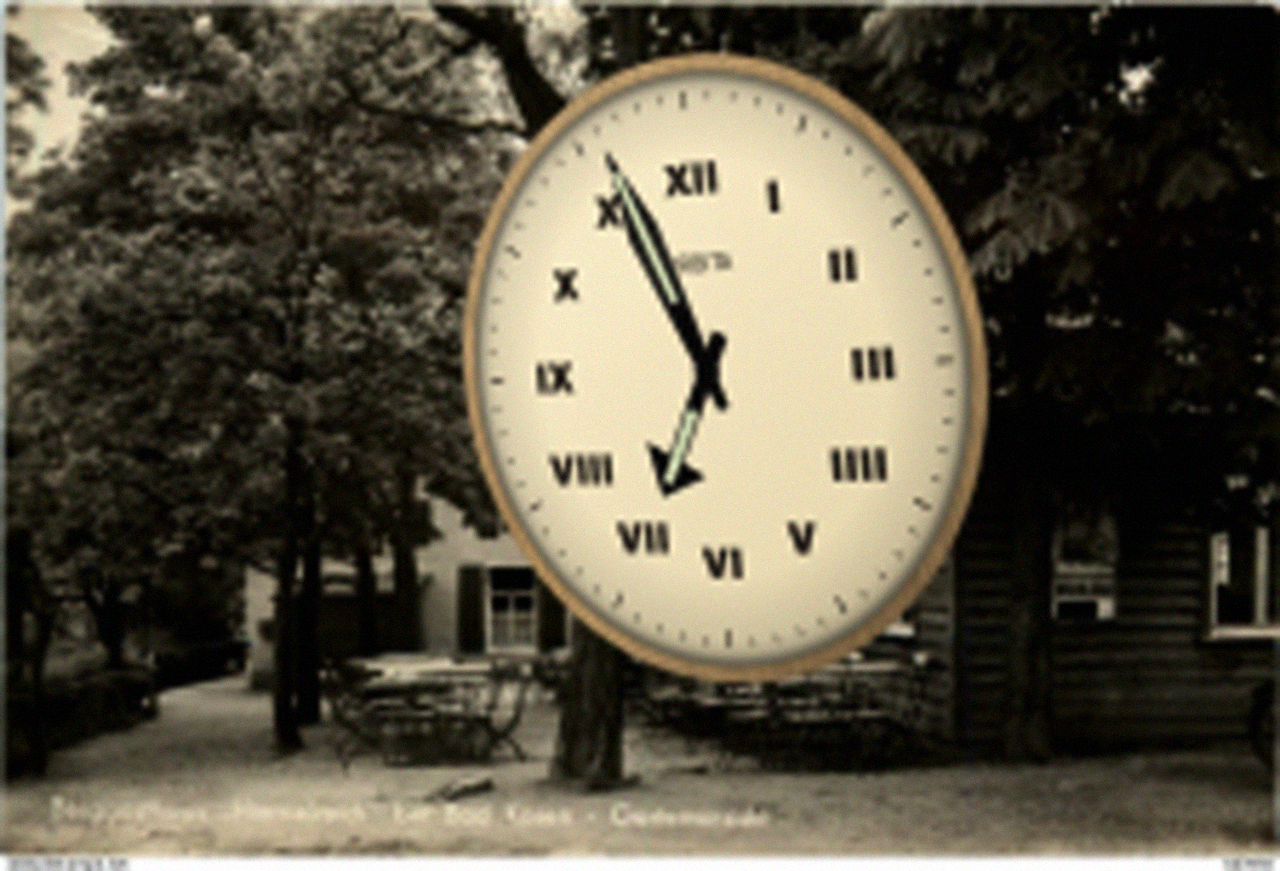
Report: 6:56
